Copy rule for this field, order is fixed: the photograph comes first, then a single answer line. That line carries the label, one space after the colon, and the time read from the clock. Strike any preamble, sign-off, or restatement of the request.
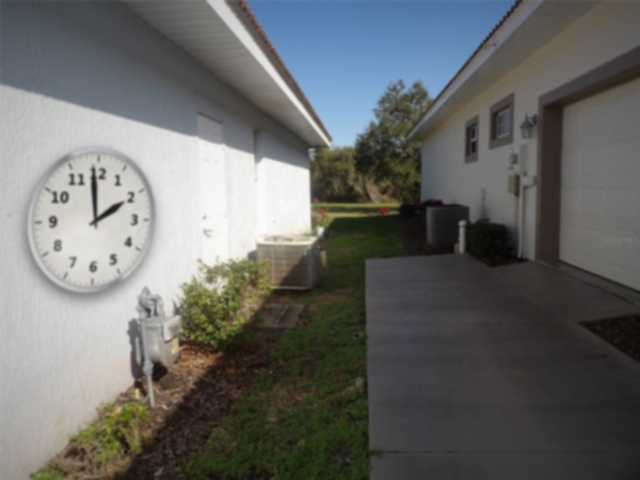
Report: 1:59
